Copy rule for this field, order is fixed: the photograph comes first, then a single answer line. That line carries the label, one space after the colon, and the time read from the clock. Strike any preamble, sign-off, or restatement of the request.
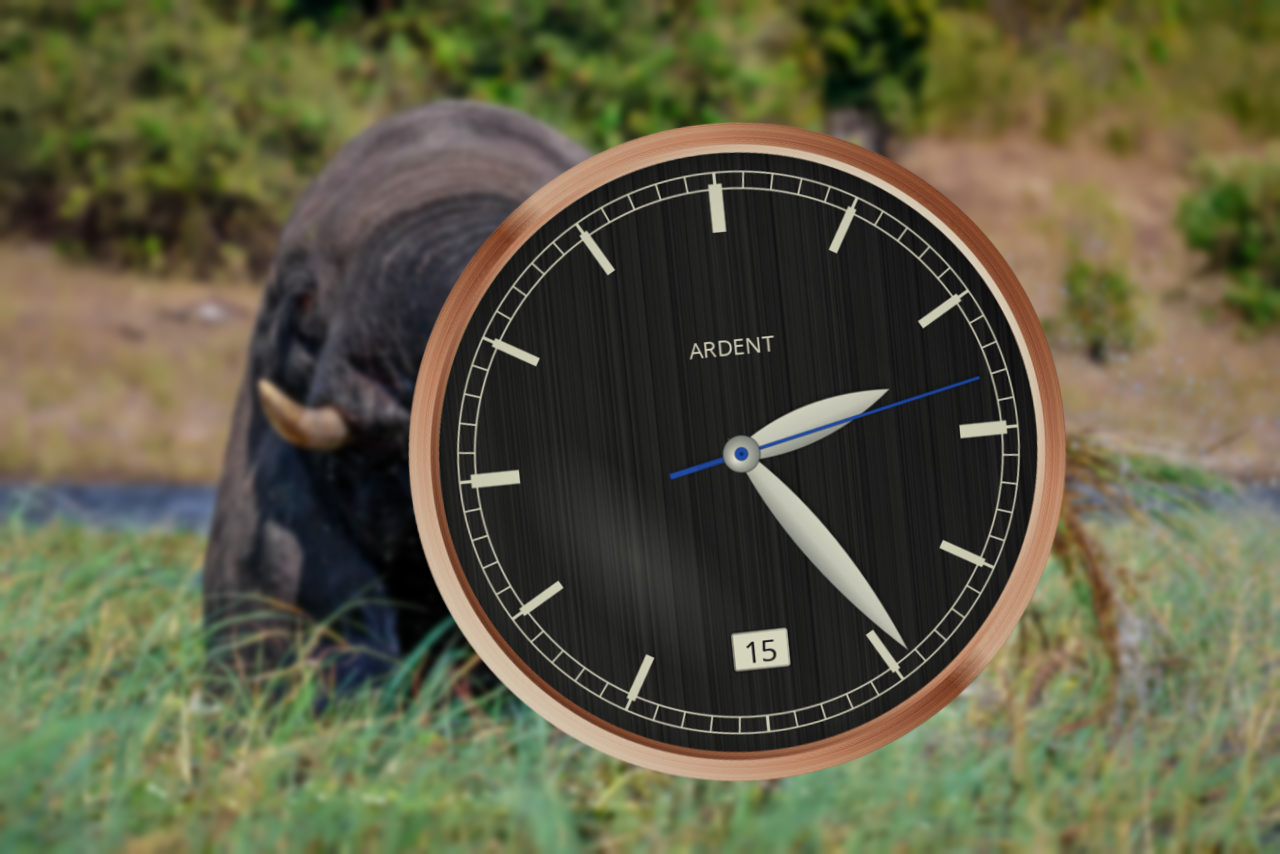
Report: 2:24:13
